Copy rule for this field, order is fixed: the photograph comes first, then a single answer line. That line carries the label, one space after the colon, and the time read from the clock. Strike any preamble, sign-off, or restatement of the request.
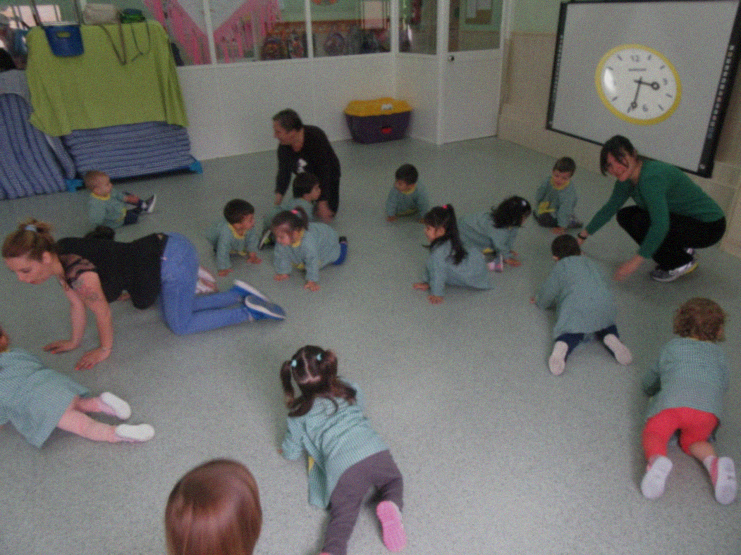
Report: 3:34
